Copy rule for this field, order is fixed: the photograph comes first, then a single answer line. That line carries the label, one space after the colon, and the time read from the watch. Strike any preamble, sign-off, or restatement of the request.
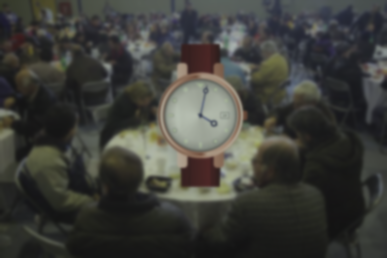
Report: 4:02
